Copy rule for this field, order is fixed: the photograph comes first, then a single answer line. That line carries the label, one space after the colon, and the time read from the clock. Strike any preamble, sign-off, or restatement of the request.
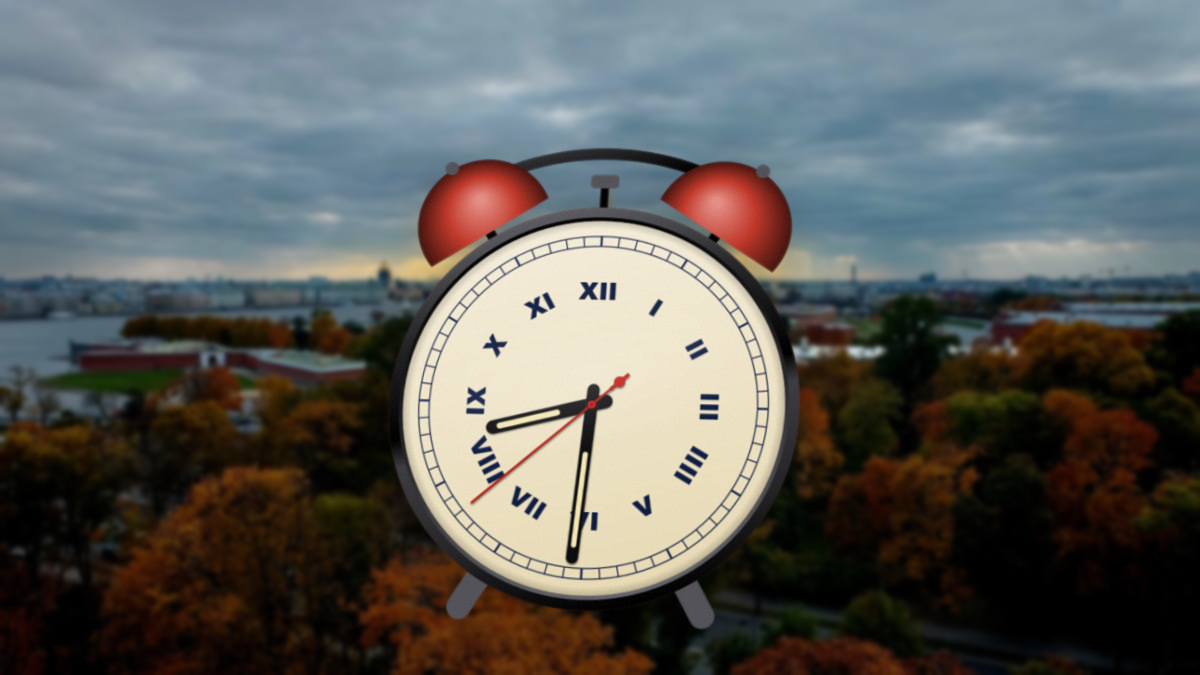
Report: 8:30:38
